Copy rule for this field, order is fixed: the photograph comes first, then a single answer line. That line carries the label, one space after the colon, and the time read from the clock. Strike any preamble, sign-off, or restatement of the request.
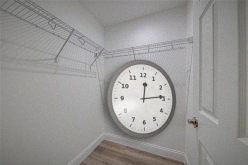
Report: 12:14
